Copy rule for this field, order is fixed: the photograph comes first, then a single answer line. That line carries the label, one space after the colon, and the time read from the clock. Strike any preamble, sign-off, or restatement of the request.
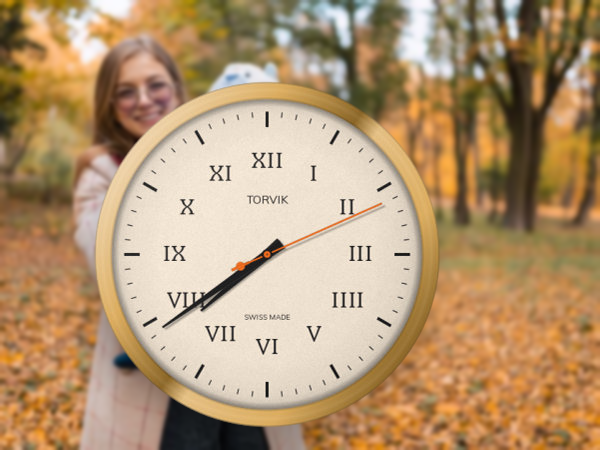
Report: 7:39:11
